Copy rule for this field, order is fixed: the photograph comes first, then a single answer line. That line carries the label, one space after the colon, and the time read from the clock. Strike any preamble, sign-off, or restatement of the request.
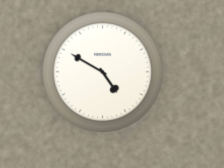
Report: 4:50
